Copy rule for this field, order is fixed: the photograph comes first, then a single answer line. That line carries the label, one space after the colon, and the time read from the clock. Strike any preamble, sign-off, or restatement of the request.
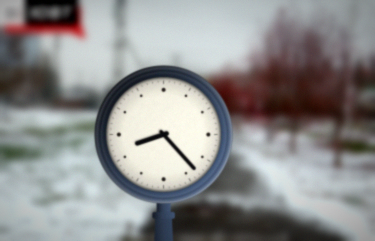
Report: 8:23
